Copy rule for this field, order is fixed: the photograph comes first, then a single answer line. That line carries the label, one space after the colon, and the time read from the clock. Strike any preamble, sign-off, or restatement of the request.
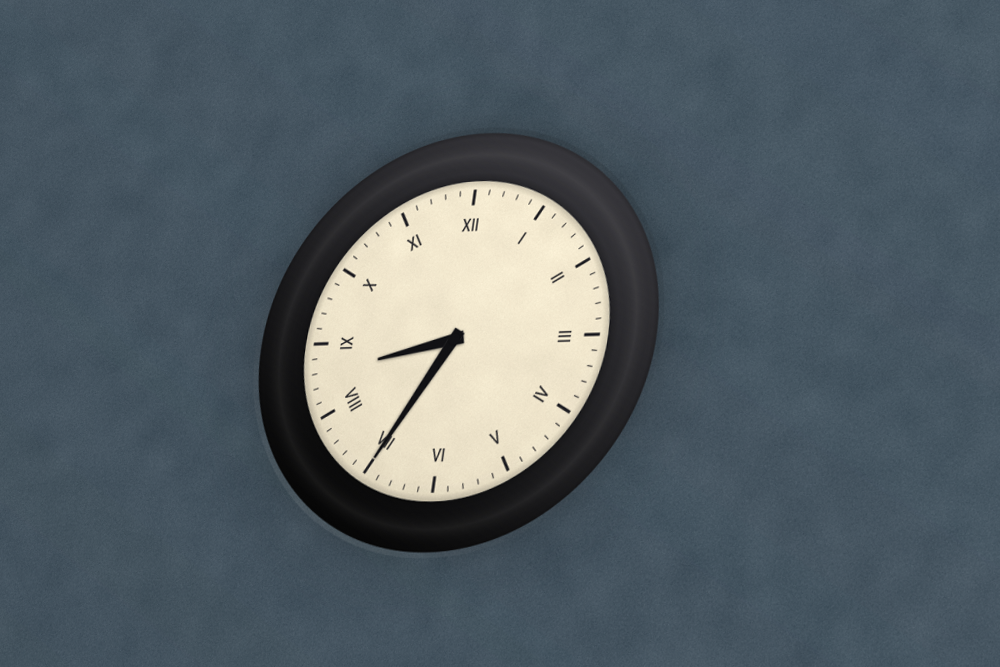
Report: 8:35
